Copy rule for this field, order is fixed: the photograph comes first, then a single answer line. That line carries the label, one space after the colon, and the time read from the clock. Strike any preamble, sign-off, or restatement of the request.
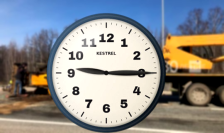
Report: 9:15
